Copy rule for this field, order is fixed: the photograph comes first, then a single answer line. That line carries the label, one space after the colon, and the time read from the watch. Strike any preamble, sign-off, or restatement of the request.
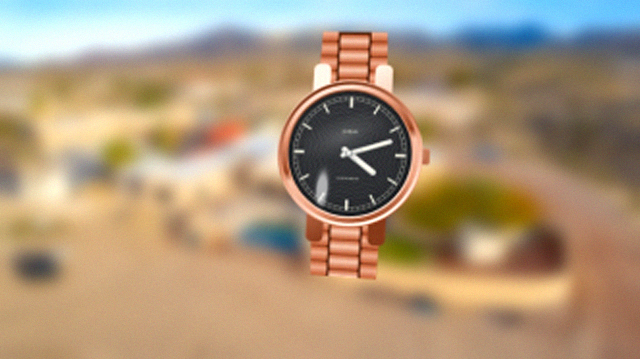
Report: 4:12
